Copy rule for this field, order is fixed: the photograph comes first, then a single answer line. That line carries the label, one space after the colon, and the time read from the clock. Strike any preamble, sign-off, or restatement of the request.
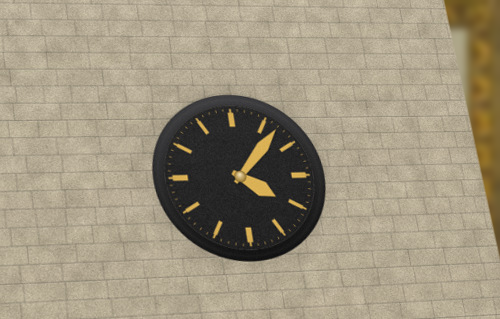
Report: 4:07
